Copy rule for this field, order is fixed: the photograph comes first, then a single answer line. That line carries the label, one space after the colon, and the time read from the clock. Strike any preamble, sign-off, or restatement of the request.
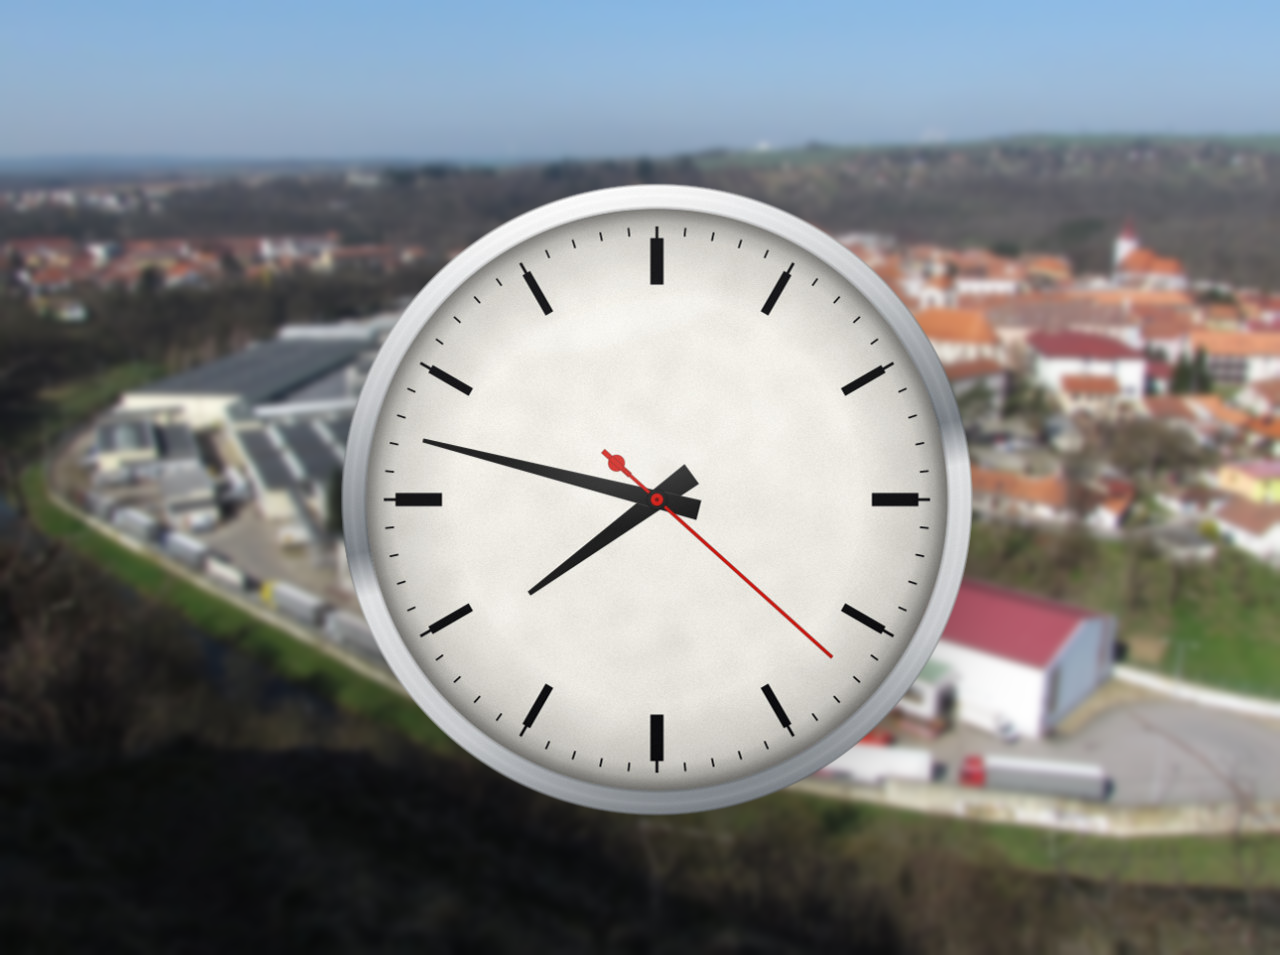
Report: 7:47:22
